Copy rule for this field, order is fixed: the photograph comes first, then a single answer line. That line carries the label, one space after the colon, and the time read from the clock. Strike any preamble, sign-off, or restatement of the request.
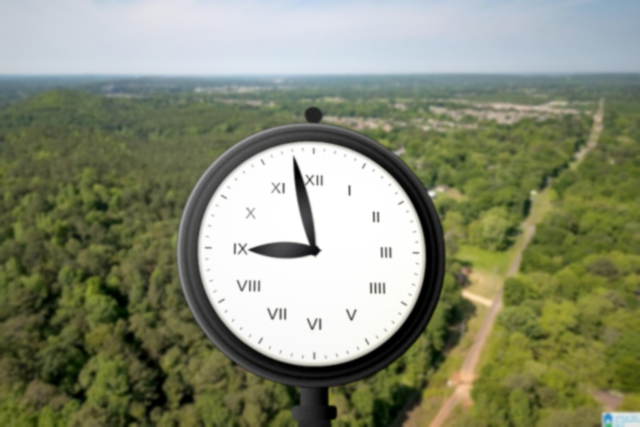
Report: 8:58
